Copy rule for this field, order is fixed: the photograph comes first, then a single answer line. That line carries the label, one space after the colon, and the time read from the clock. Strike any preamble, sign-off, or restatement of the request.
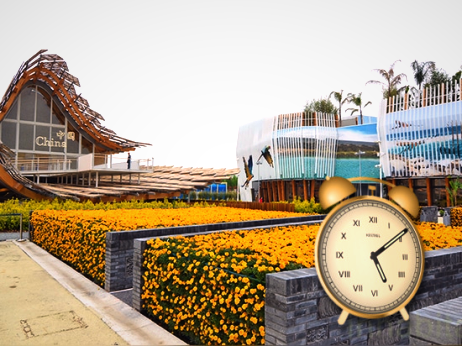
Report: 5:09
